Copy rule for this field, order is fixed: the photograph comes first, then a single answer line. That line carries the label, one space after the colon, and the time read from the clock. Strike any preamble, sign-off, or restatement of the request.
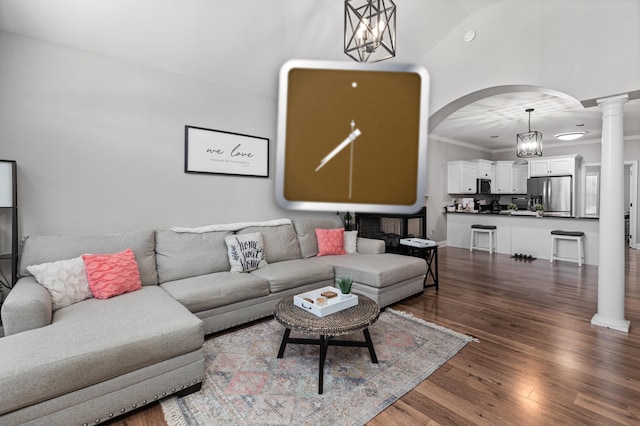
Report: 7:37:30
